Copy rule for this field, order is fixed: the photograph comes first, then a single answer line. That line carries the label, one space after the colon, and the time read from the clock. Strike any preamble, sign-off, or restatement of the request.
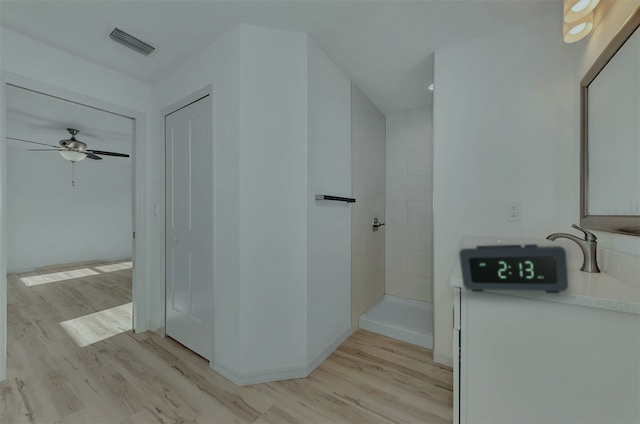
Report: 2:13
